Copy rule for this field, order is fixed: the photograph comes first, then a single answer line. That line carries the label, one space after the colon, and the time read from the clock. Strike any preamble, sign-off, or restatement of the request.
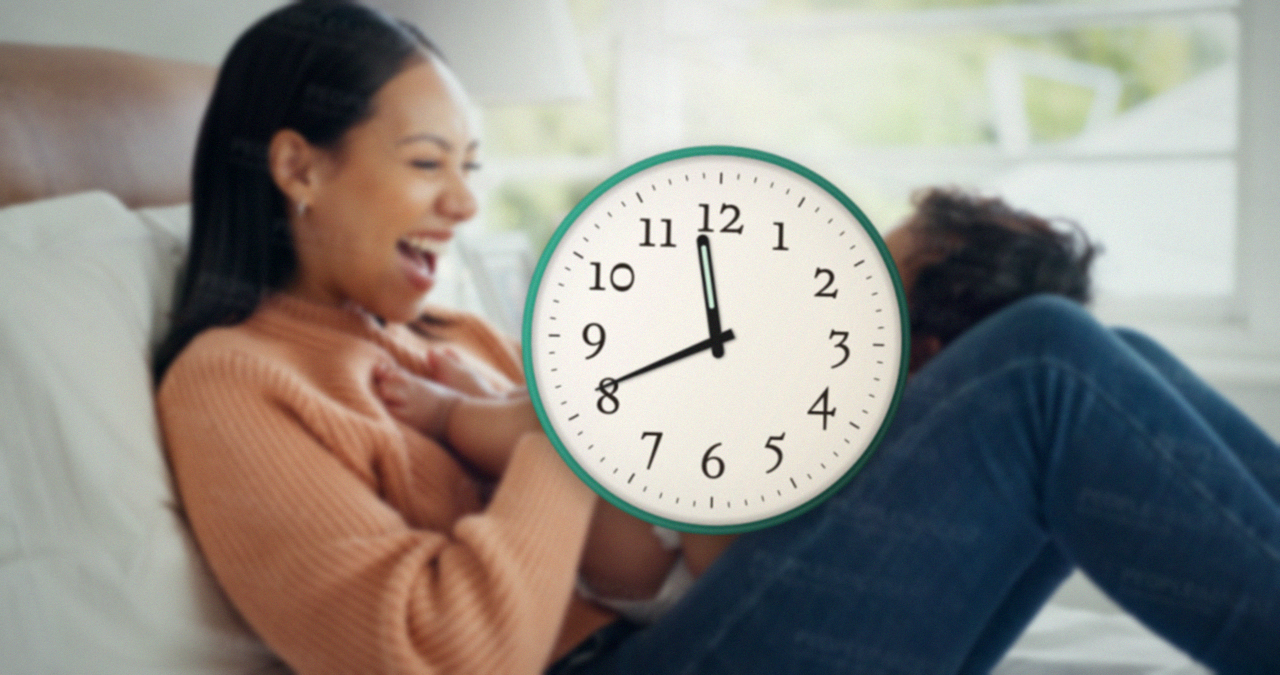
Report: 11:41
